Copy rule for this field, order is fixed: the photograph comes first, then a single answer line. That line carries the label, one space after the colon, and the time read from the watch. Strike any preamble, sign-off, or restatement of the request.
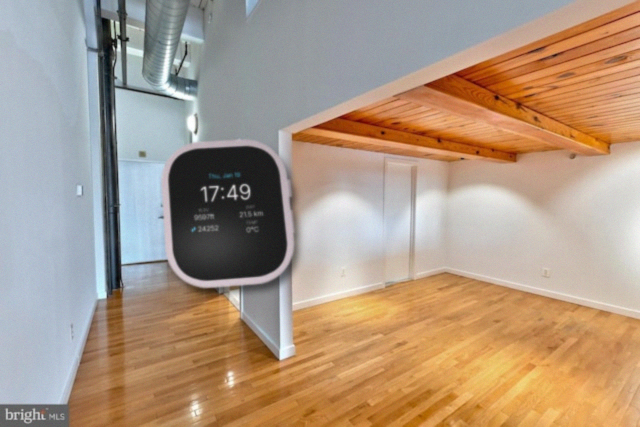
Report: 17:49
